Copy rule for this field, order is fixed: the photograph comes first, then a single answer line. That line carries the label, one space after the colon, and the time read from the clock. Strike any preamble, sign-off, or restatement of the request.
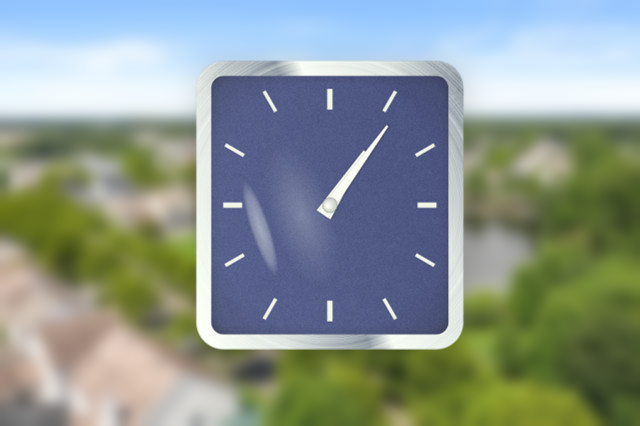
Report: 1:06
